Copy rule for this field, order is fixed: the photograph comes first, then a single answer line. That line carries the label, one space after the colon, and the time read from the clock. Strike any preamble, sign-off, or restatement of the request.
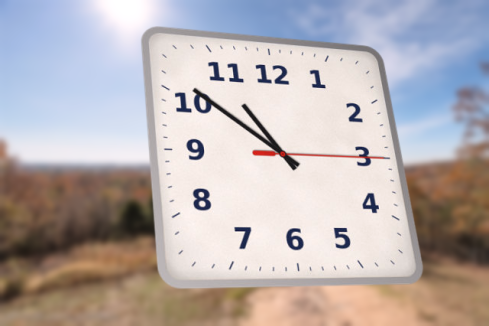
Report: 10:51:15
